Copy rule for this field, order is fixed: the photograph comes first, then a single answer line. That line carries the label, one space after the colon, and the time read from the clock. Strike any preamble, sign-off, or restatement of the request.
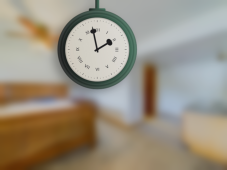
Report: 1:58
